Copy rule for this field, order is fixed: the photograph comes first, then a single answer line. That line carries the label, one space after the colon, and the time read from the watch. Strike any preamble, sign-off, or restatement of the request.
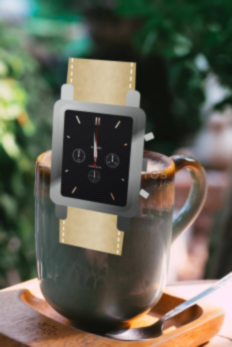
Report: 11:59
